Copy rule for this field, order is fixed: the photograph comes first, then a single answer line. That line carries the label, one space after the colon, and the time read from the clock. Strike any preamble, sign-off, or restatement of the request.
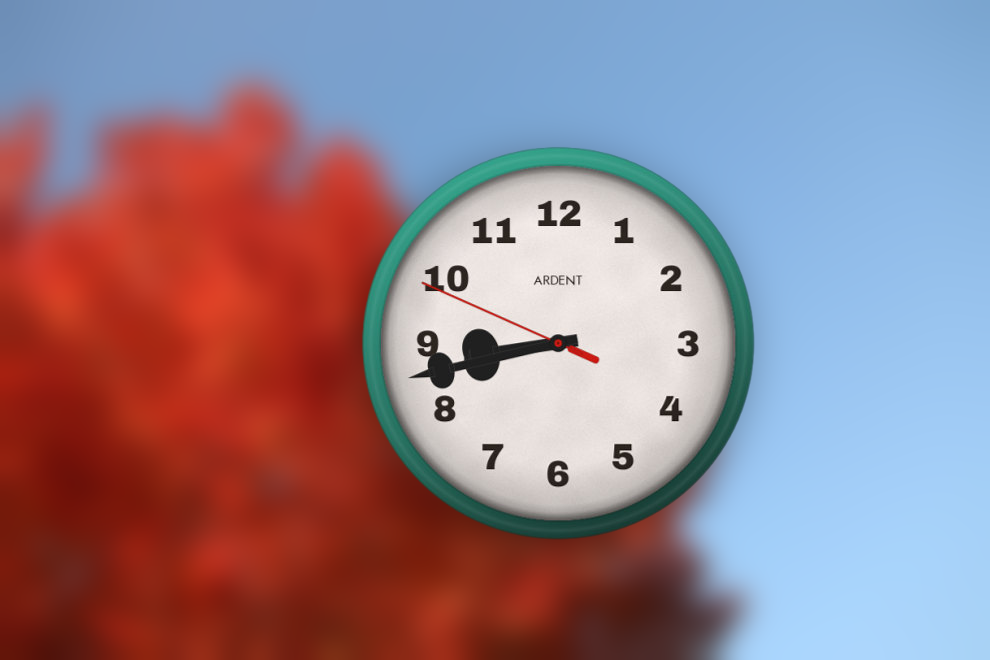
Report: 8:42:49
